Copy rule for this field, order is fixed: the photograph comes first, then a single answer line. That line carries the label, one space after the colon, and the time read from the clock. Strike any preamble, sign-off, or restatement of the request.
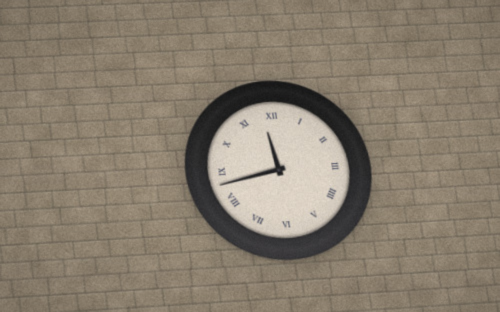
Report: 11:43
